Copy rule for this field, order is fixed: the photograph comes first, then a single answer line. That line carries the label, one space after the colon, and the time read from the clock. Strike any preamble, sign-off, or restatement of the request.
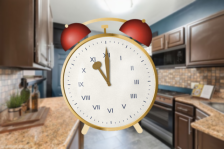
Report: 11:00
